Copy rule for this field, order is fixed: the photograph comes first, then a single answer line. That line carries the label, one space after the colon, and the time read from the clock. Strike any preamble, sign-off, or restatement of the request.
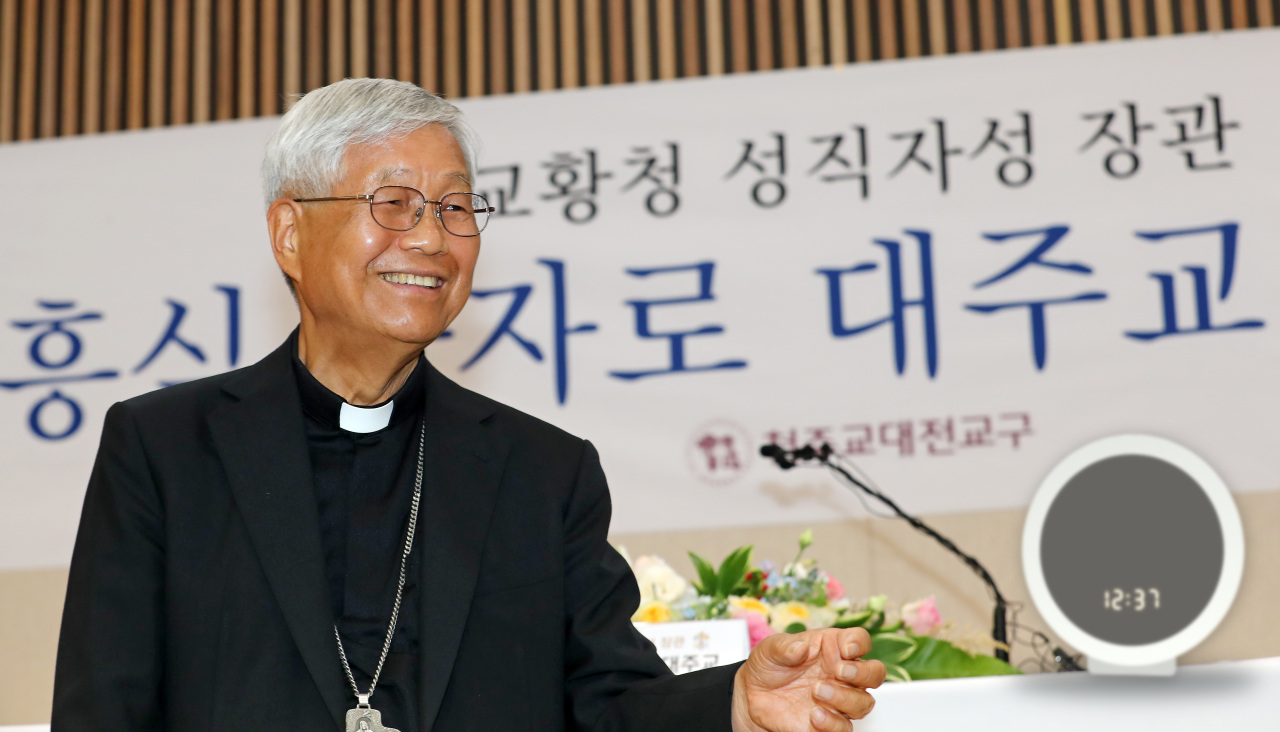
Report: 12:37
